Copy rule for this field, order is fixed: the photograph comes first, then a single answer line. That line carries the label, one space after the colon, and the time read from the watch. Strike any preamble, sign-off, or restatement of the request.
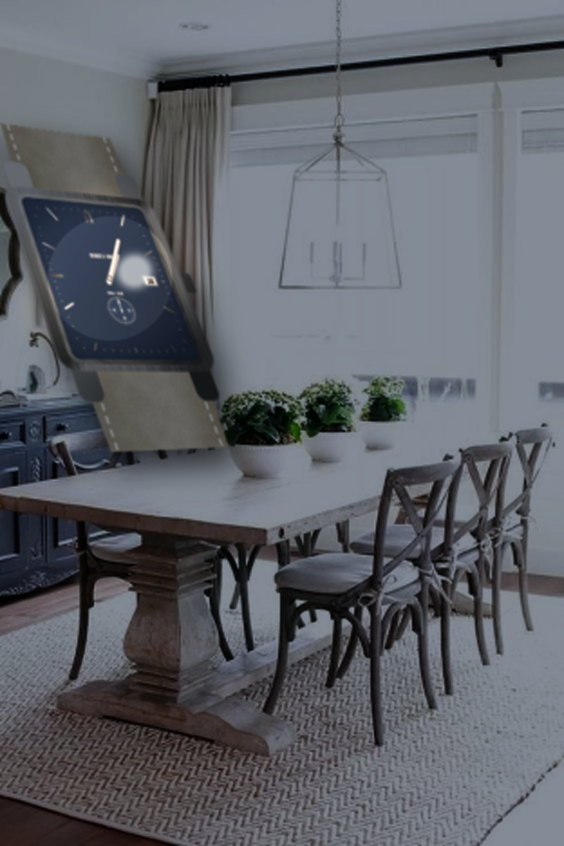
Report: 1:05
